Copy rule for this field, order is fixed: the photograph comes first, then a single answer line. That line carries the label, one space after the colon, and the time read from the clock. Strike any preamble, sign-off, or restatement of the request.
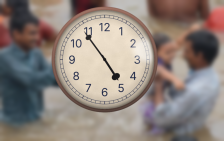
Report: 4:54
